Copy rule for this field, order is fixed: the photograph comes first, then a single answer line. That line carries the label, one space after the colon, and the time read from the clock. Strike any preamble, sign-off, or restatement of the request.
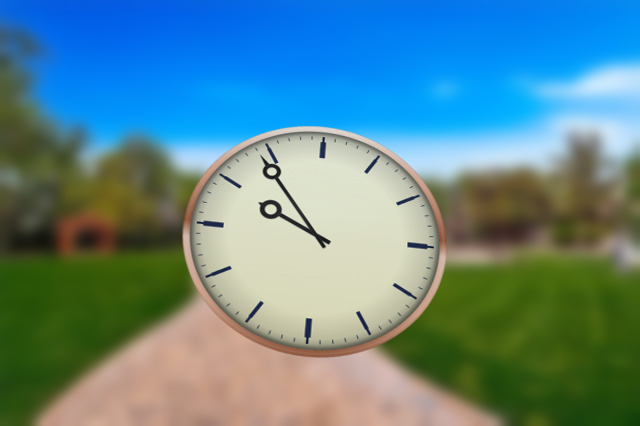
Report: 9:54
